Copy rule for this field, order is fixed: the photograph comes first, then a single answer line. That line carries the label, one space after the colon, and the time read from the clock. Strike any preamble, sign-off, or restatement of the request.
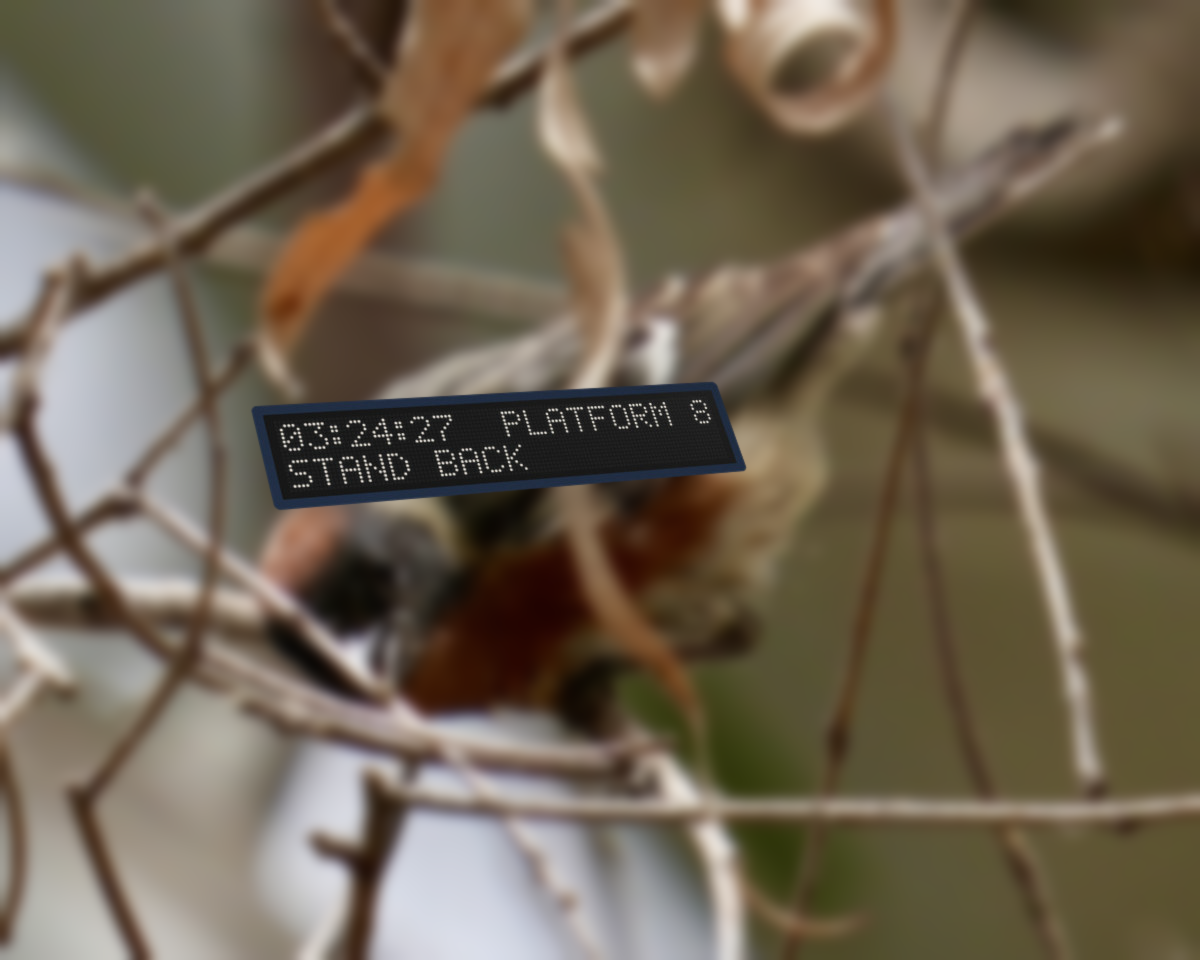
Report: 3:24:27
